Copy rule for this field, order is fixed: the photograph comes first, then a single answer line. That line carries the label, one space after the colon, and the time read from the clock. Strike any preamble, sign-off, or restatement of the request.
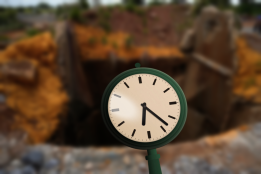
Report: 6:23
